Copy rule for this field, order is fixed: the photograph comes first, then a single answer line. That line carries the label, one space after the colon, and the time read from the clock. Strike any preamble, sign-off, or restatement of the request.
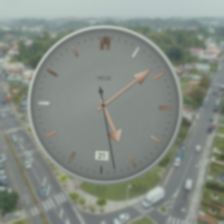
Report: 5:08:28
